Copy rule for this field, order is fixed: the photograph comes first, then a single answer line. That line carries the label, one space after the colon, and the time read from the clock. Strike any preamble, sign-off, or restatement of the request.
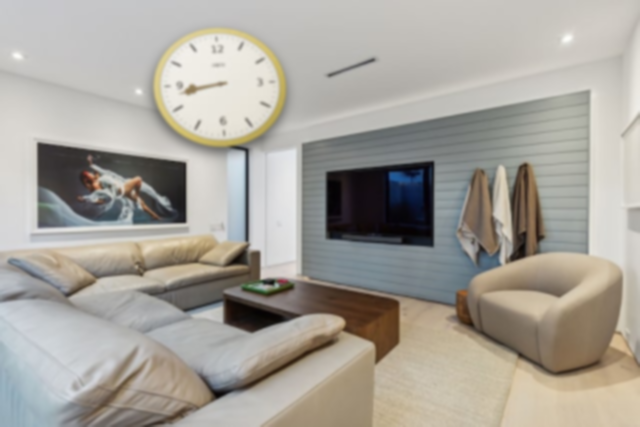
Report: 8:43
